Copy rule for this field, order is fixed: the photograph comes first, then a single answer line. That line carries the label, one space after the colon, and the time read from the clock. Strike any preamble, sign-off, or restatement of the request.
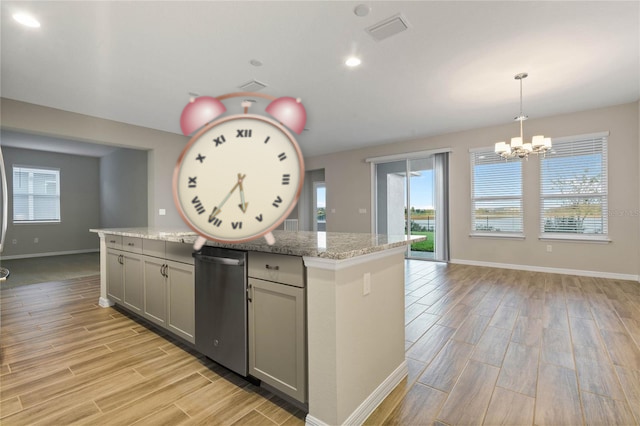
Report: 5:36
